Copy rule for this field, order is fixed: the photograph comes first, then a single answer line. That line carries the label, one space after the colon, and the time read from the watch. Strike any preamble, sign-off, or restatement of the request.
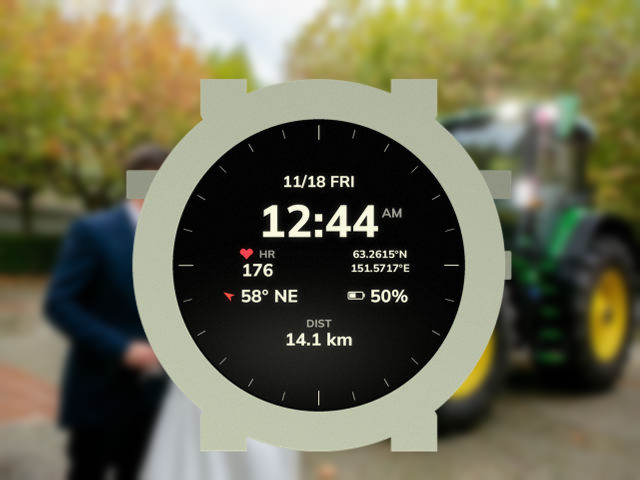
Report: 12:44
